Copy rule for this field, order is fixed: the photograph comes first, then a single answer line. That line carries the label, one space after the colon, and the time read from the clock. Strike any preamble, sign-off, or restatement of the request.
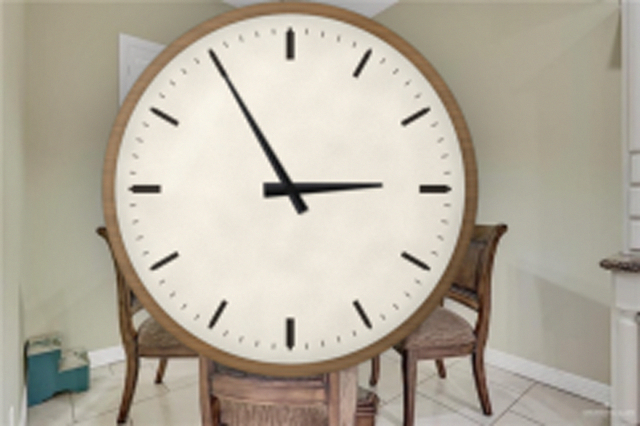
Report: 2:55
